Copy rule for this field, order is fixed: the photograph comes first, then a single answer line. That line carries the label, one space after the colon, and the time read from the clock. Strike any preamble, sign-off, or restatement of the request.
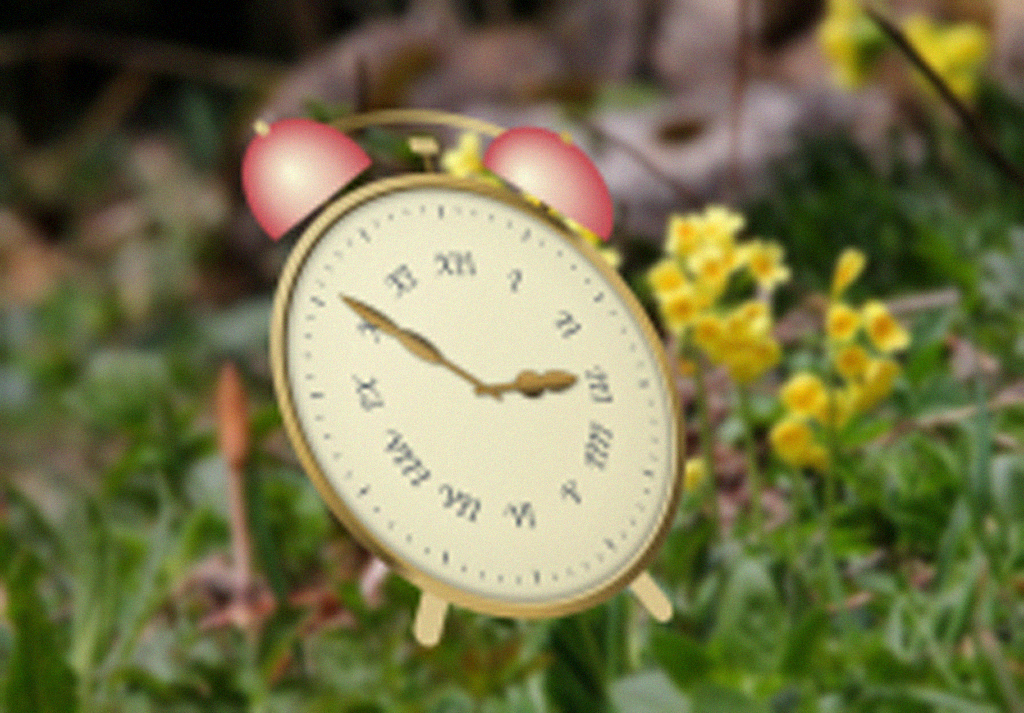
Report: 2:51
